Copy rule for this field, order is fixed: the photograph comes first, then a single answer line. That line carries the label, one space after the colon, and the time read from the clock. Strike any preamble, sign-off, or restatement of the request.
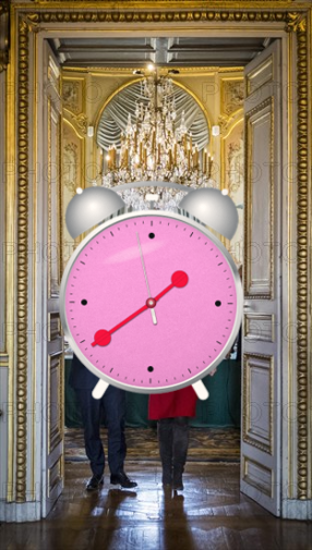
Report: 1:38:58
